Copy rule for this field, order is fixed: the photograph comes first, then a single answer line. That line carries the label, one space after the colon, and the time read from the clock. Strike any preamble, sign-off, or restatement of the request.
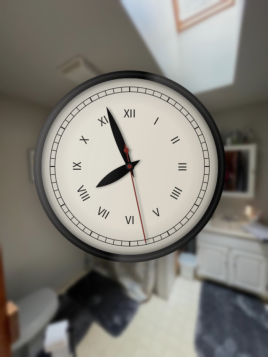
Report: 7:56:28
